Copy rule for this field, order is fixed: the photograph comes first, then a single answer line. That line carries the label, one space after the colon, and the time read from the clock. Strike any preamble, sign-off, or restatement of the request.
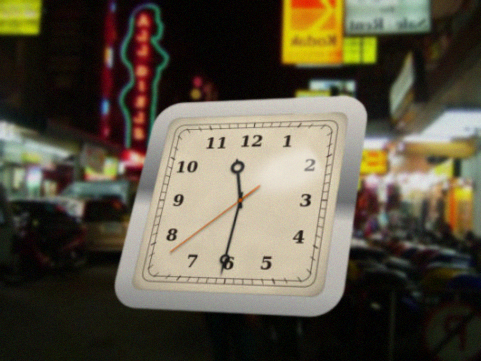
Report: 11:30:38
